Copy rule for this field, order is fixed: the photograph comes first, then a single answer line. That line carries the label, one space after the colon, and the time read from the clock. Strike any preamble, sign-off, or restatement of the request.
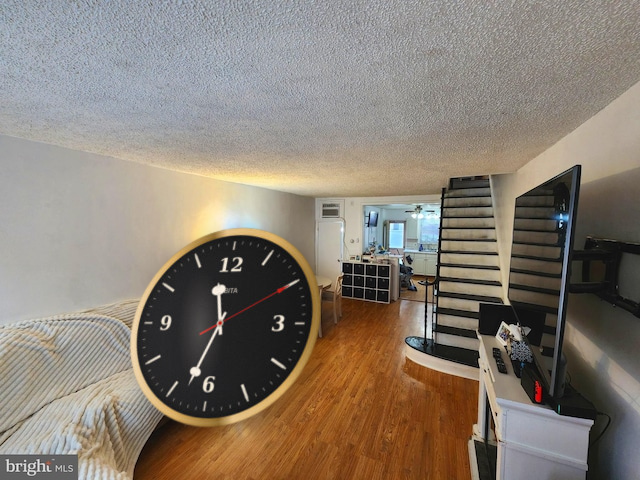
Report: 11:33:10
